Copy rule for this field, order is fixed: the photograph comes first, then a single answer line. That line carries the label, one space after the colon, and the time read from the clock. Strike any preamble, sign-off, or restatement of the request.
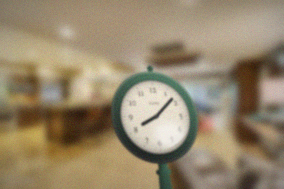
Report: 8:08
